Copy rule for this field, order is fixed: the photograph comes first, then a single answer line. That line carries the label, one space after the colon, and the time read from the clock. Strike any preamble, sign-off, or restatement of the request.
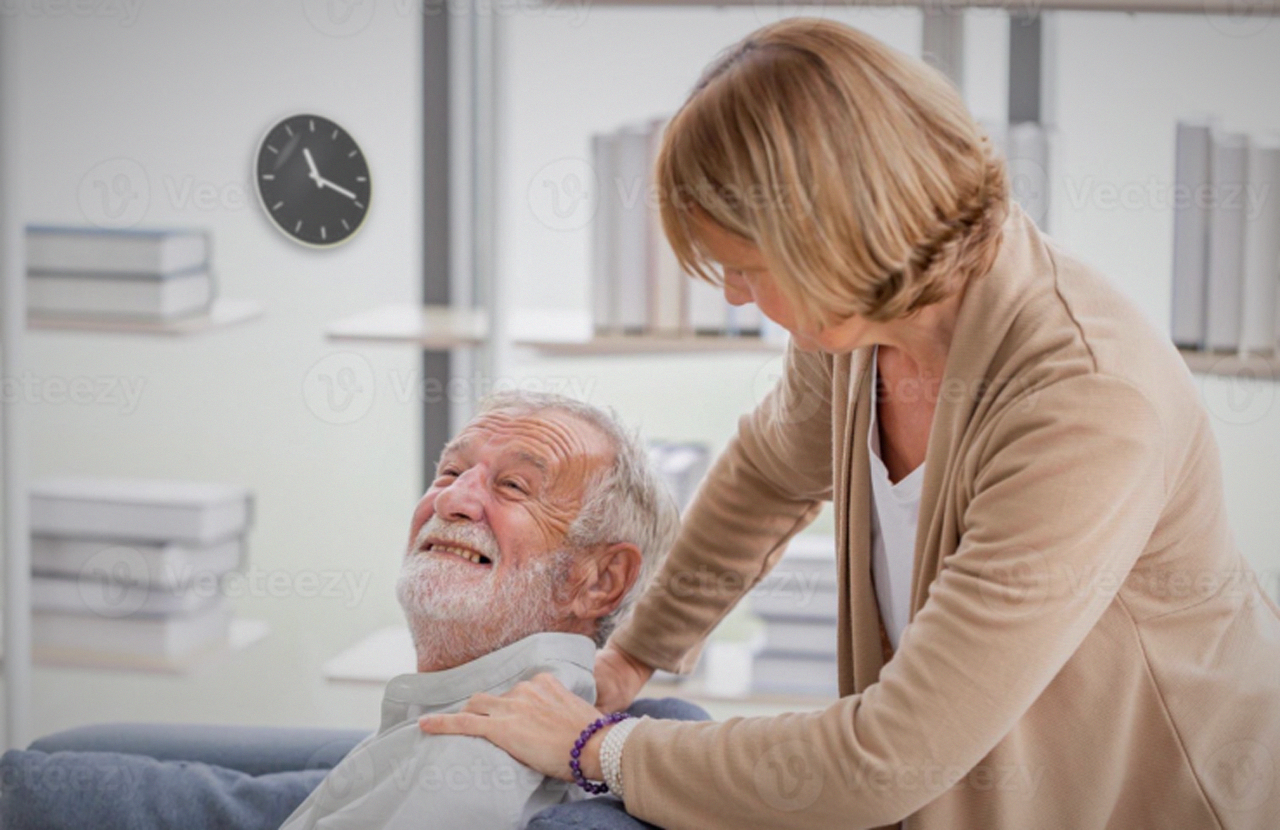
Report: 11:19
